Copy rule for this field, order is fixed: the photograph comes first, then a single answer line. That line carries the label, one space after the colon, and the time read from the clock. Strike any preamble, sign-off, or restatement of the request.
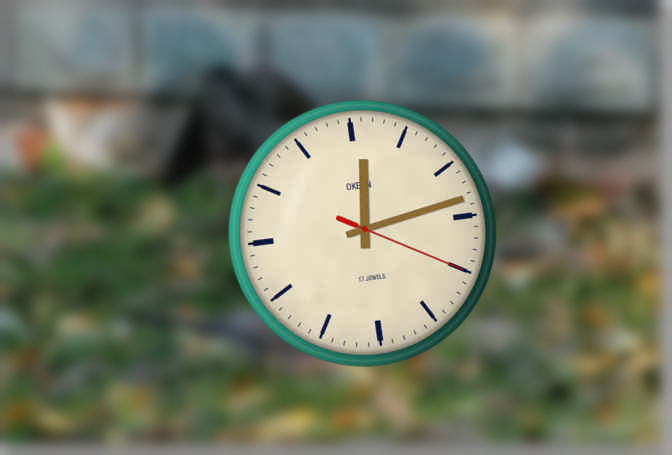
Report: 12:13:20
